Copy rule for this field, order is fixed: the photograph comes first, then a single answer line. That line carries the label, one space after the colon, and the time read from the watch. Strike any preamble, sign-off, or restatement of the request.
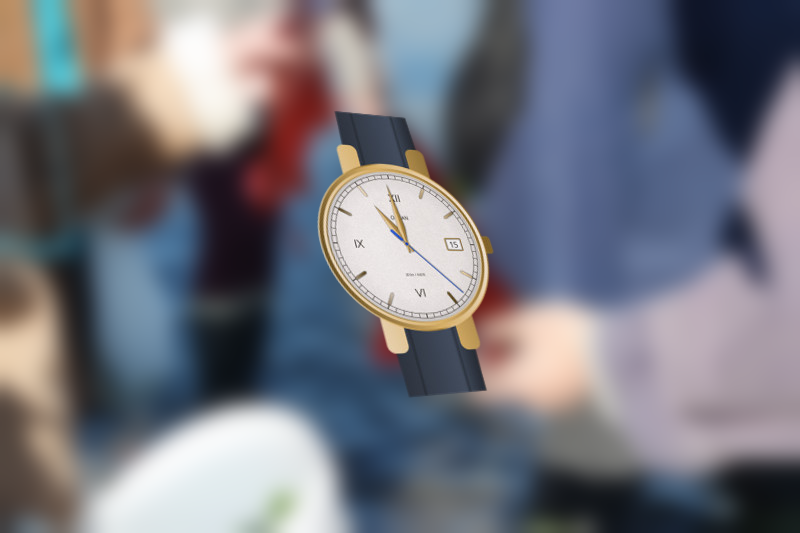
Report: 10:59:23
